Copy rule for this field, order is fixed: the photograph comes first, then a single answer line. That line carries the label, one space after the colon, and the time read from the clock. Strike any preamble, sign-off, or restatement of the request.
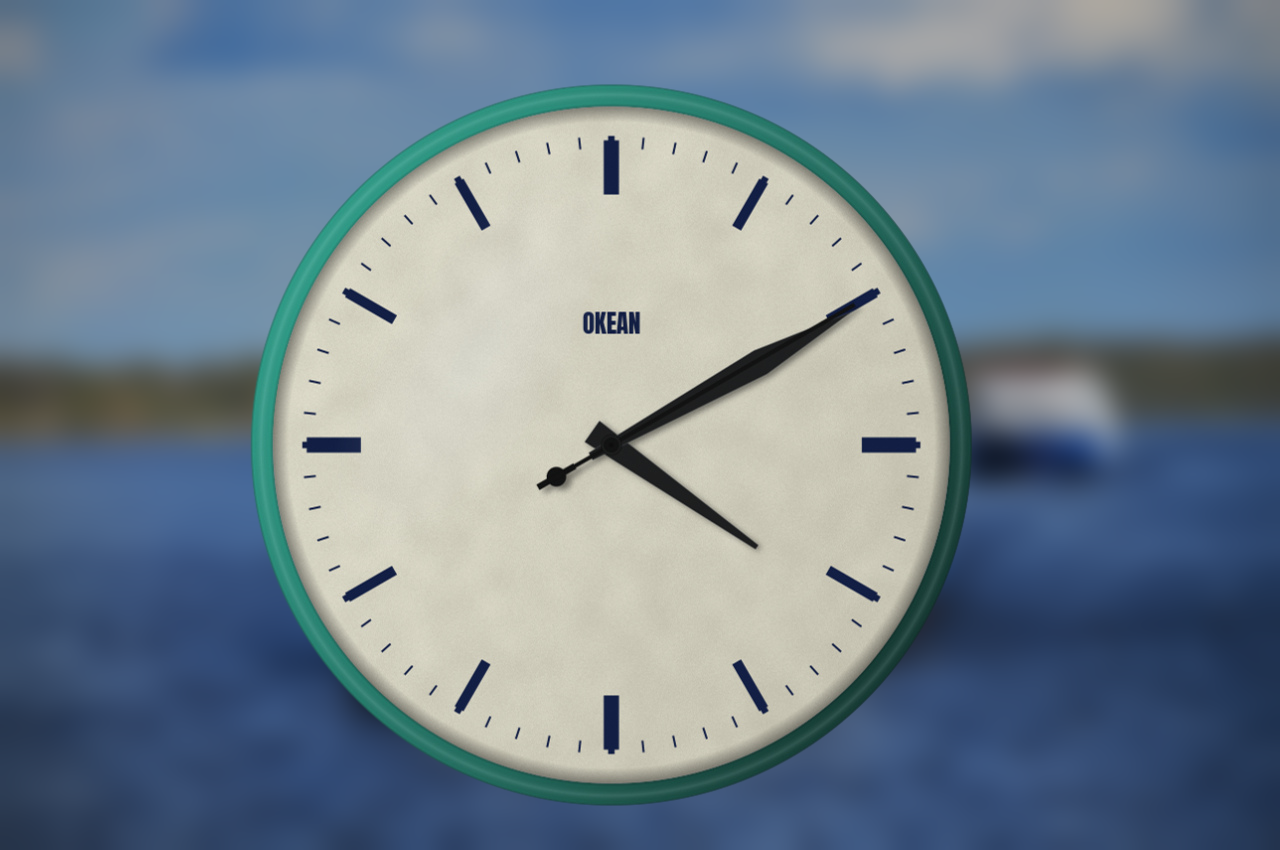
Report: 4:10:10
